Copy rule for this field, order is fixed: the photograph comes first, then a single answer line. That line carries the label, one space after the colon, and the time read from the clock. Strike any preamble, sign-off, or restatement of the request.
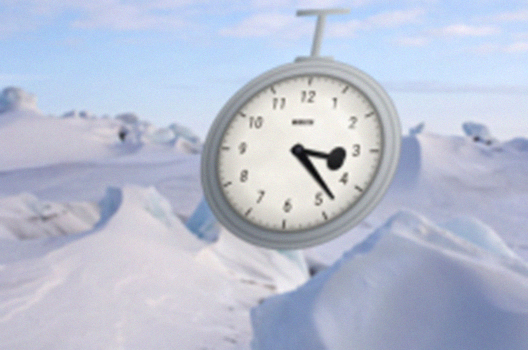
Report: 3:23
